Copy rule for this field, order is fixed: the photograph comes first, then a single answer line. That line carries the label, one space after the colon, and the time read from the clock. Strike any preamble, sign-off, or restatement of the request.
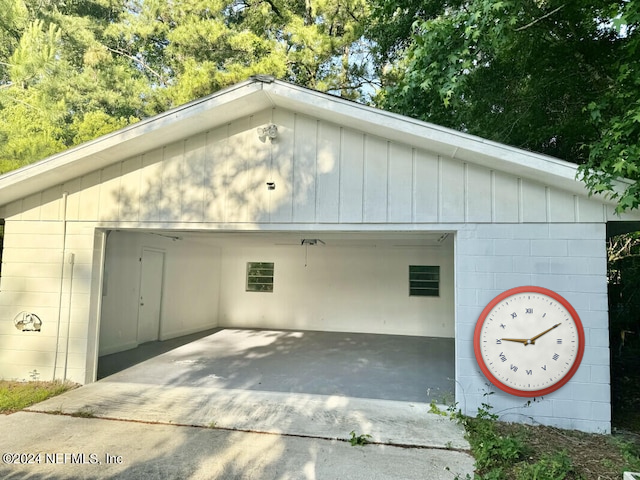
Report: 9:10
